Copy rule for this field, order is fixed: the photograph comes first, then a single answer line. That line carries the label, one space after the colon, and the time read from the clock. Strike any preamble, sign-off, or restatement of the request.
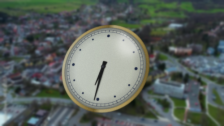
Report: 6:31
